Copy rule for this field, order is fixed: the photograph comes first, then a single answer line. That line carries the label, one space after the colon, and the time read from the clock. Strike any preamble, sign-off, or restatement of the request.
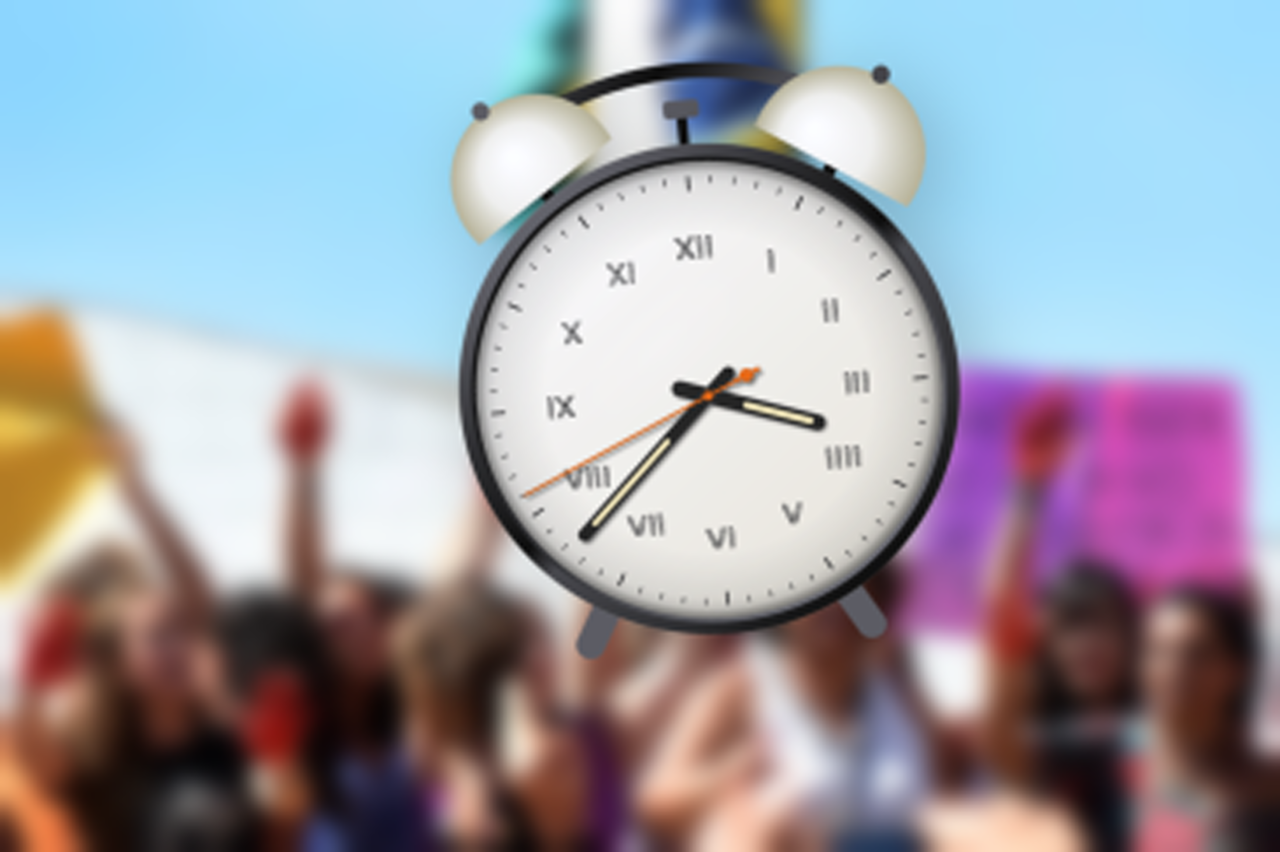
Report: 3:37:41
